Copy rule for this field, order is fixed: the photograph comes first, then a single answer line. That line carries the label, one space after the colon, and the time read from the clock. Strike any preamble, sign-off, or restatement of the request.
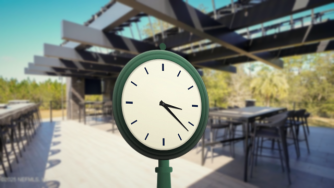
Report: 3:22
